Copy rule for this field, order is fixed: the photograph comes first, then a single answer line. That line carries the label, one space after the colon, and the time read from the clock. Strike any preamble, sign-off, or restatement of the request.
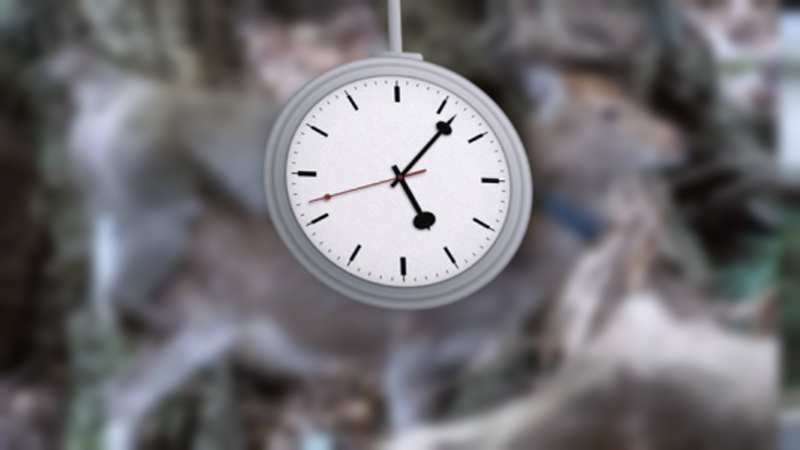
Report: 5:06:42
